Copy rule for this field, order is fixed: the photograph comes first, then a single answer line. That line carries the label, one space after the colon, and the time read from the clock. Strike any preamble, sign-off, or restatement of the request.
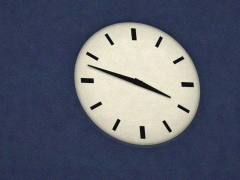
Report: 3:48
